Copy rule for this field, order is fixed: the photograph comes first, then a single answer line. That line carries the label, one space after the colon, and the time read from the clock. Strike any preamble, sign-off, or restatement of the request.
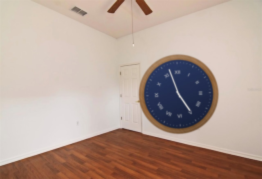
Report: 4:57
